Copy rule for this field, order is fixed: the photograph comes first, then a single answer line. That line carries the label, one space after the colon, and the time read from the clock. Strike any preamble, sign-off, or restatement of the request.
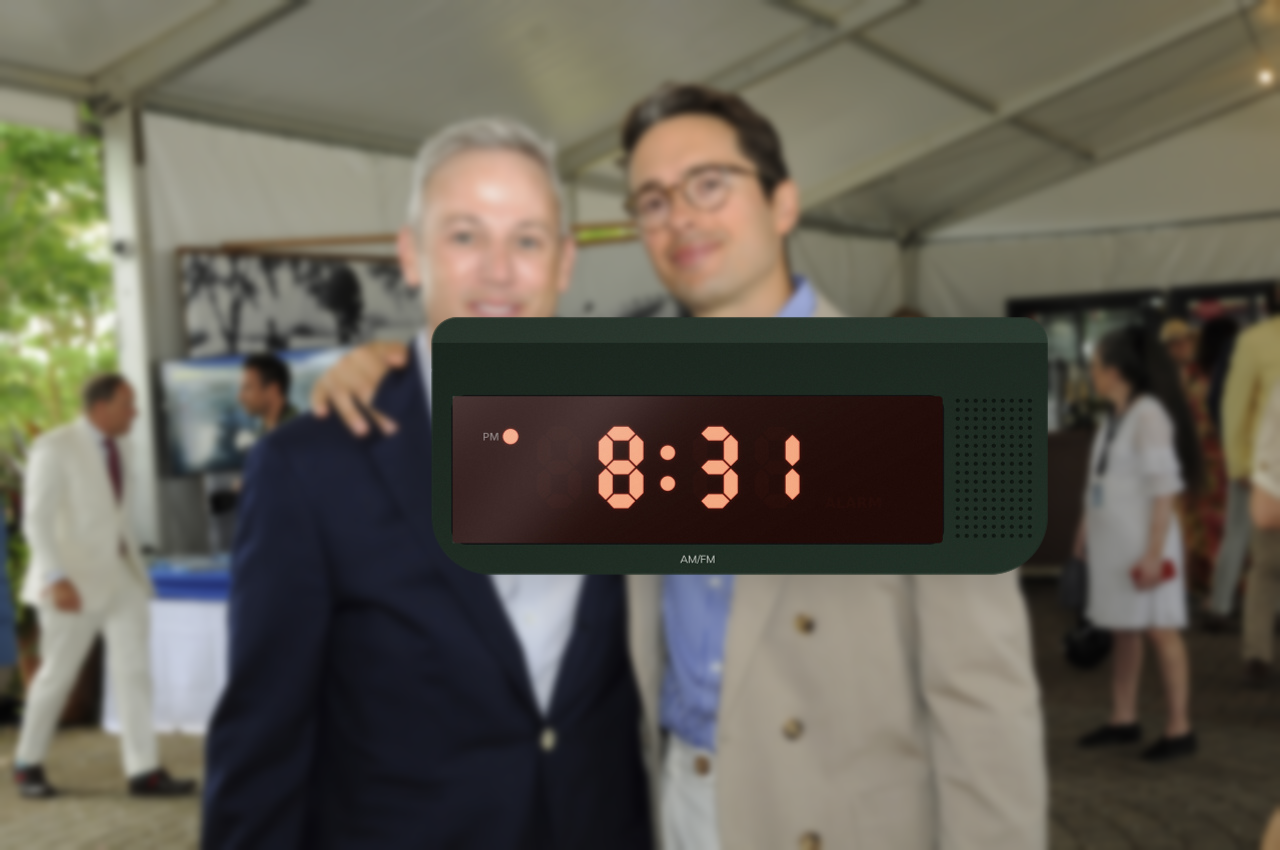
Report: 8:31
